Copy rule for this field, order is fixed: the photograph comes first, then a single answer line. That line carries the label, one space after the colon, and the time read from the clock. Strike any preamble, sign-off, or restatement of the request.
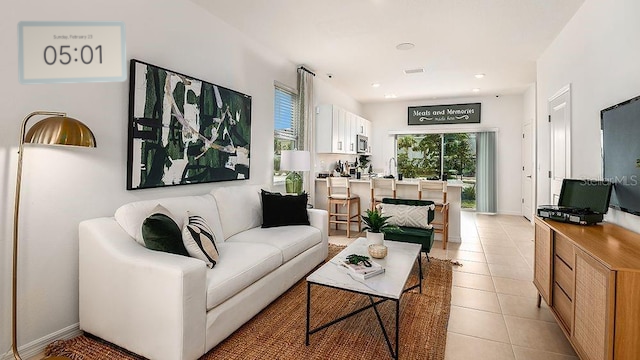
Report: 5:01
